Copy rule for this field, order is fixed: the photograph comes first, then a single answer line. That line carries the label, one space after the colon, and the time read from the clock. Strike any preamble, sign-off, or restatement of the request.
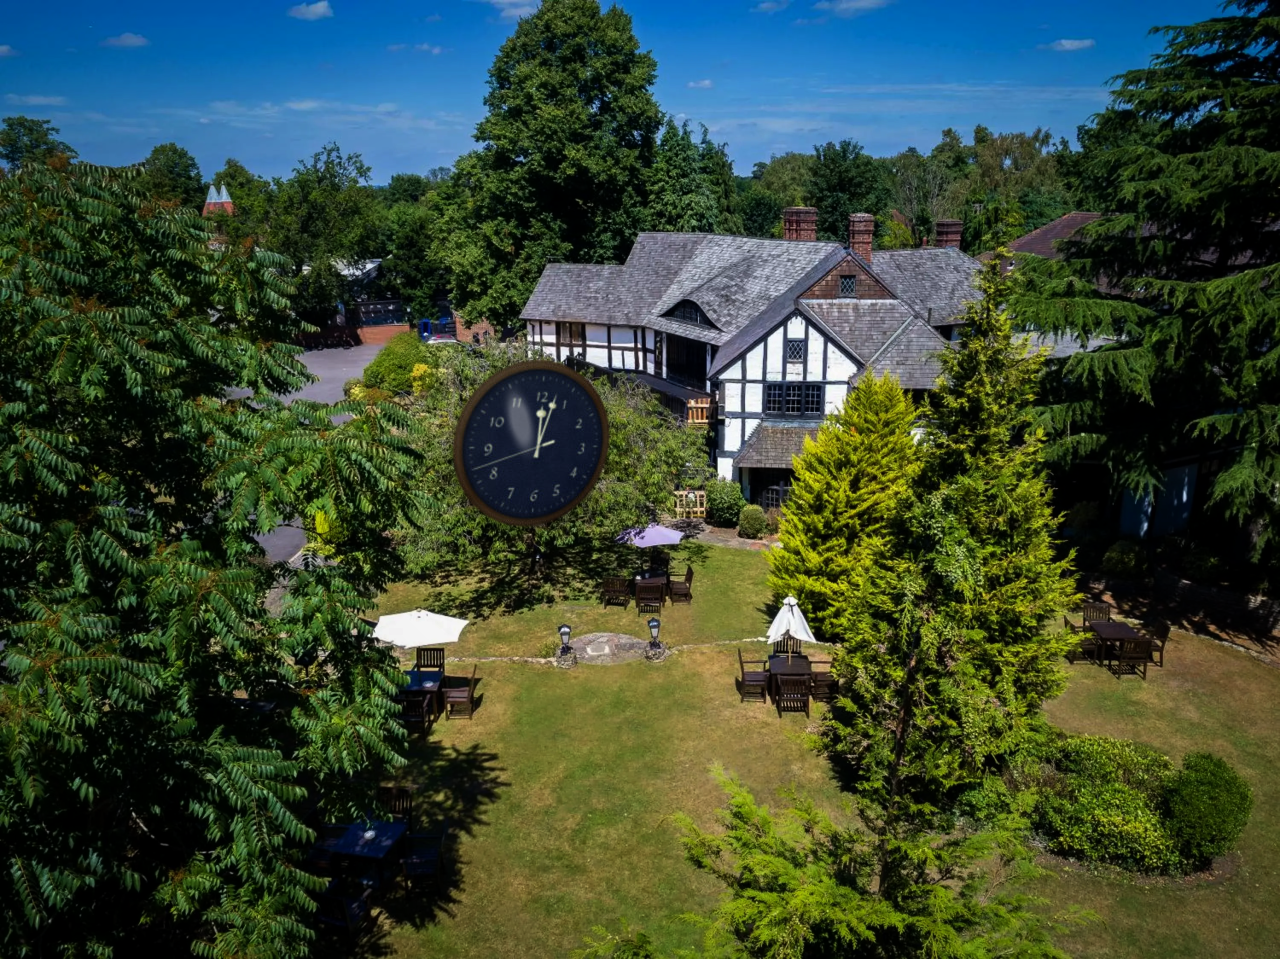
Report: 12:02:42
